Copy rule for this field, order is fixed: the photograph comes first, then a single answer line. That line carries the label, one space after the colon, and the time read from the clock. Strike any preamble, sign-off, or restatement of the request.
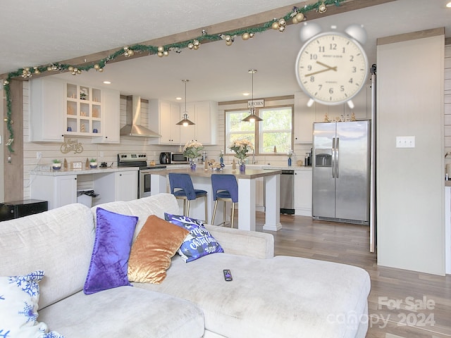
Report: 9:42
